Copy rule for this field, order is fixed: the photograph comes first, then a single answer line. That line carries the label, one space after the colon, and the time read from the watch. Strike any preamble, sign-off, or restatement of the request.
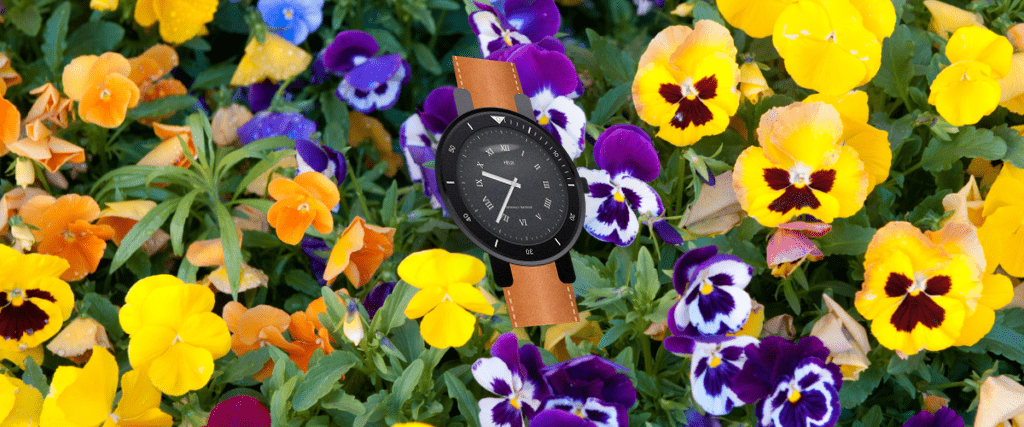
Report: 9:36
